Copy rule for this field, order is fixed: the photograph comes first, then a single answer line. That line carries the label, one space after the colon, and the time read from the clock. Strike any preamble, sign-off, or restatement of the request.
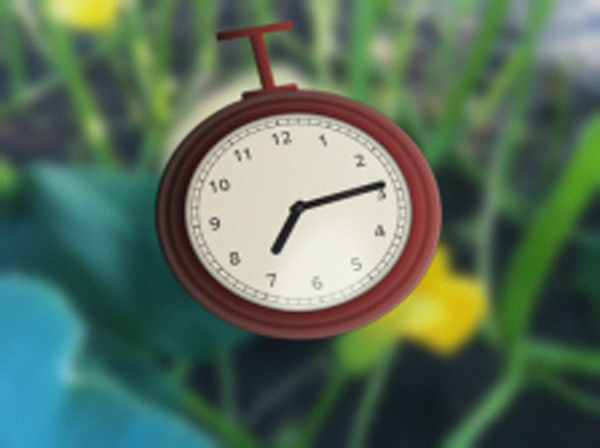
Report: 7:14
